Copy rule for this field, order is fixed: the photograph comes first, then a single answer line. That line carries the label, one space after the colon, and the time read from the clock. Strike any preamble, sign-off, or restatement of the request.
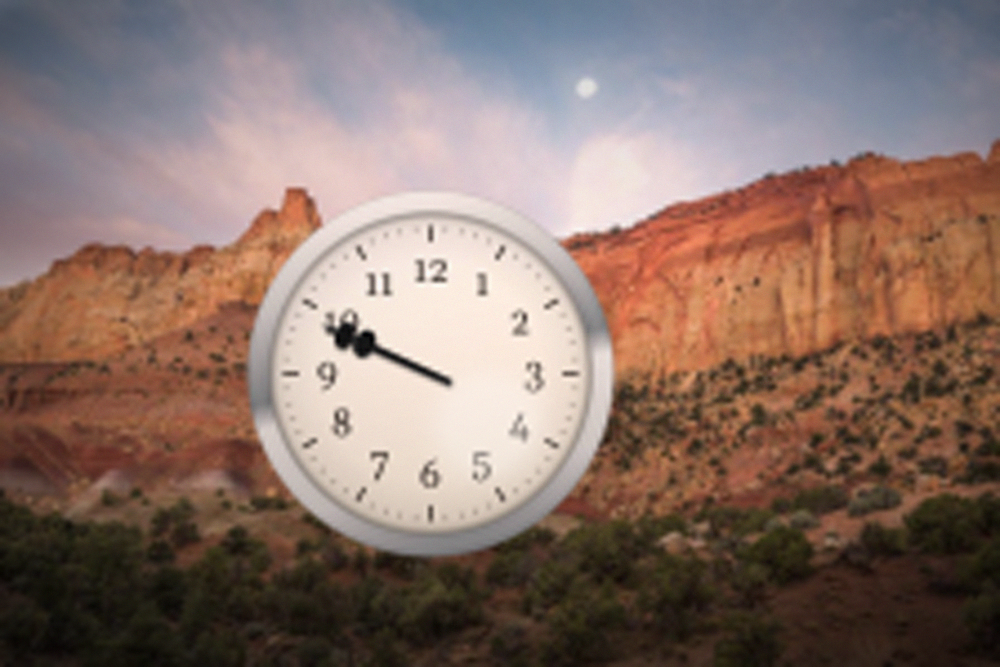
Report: 9:49
